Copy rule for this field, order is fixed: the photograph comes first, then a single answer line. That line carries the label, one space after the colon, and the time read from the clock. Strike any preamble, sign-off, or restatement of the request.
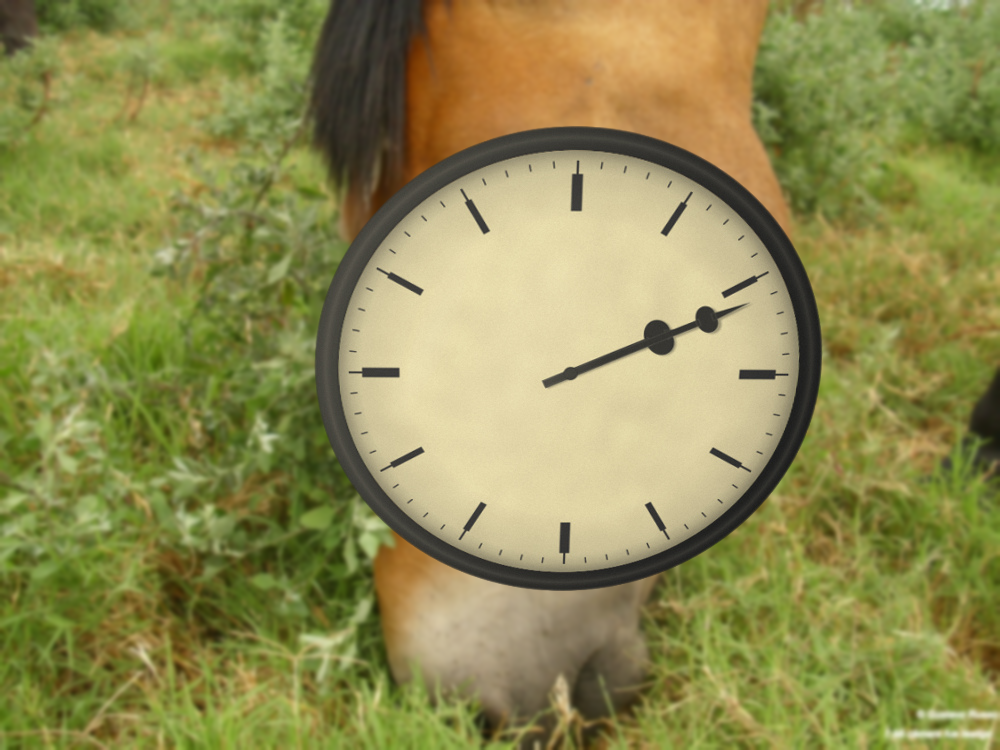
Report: 2:11
